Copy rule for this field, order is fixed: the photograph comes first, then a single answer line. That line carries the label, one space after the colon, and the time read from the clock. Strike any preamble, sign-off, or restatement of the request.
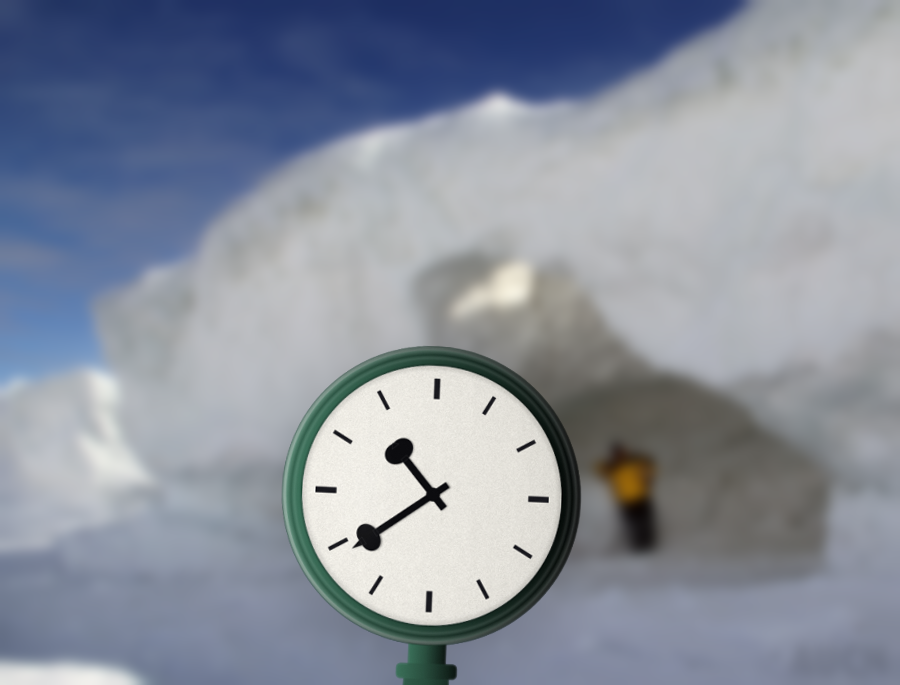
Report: 10:39
